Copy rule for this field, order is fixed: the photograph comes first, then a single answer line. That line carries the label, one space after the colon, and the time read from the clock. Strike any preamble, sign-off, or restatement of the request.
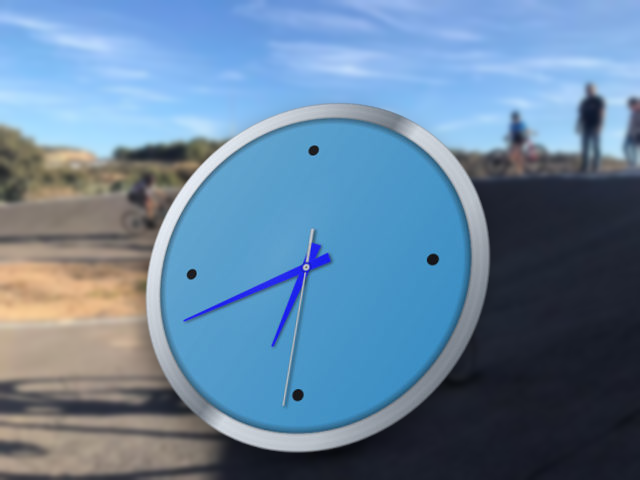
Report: 6:41:31
